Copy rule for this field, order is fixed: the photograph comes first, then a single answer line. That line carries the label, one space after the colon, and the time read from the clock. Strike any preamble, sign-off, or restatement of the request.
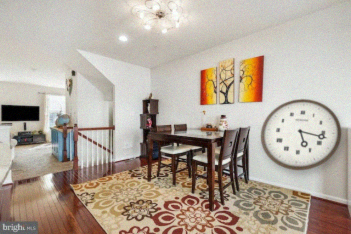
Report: 5:17
